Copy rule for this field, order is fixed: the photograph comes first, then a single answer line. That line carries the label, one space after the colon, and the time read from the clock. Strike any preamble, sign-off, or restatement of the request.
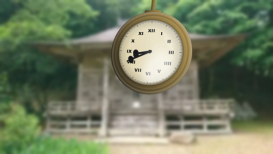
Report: 8:41
